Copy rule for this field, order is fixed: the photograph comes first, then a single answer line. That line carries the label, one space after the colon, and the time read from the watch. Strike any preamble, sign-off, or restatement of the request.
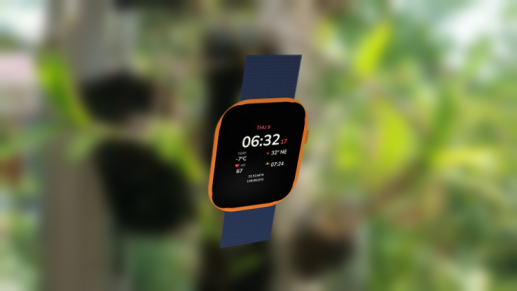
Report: 6:32
